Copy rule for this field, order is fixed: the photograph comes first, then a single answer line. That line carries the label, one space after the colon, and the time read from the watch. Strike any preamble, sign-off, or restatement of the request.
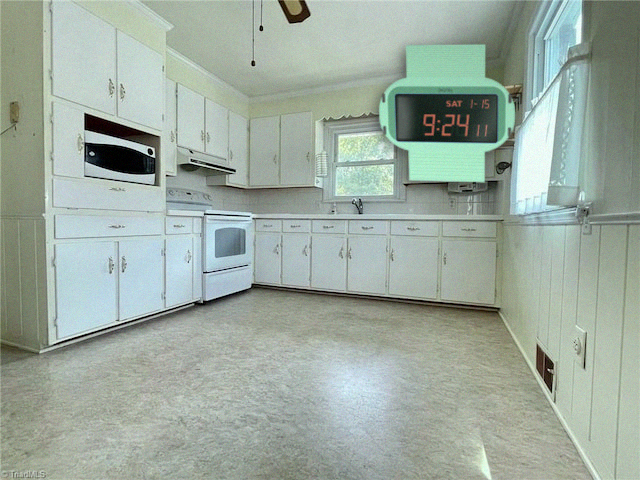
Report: 9:24:11
